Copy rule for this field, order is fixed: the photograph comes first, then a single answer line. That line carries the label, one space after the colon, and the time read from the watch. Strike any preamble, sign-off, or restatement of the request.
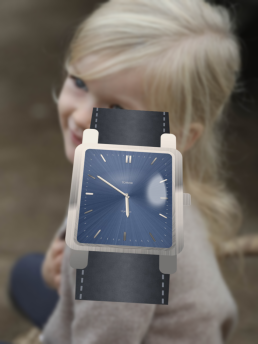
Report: 5:51
